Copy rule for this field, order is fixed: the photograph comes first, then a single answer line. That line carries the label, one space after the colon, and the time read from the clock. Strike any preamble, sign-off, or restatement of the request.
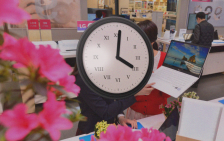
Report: 4:01
